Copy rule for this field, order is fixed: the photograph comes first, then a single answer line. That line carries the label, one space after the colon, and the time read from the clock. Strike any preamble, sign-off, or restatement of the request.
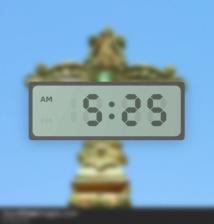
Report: 5:25
